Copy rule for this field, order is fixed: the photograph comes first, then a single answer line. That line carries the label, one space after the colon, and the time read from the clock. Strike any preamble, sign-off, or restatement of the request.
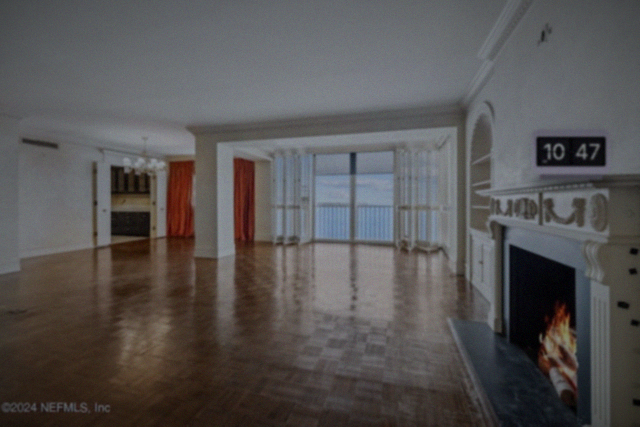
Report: 10:47
